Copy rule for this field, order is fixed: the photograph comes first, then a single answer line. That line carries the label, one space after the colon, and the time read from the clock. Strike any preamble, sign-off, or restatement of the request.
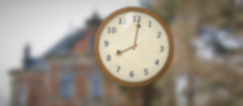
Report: 8:01
